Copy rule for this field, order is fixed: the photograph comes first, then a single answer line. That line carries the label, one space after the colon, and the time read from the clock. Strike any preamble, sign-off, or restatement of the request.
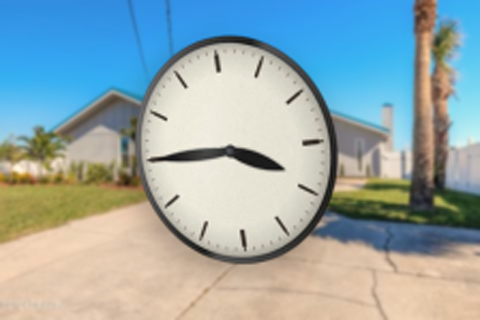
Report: 3:45
